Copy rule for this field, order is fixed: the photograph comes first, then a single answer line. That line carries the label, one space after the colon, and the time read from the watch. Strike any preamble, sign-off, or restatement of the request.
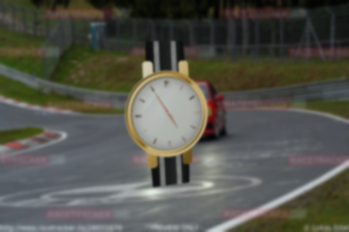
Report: 4:55
